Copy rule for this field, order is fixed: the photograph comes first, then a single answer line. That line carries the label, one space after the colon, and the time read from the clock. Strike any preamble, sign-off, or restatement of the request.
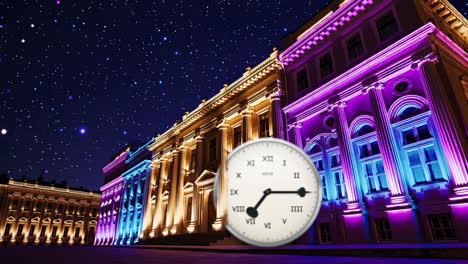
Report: 7:15
